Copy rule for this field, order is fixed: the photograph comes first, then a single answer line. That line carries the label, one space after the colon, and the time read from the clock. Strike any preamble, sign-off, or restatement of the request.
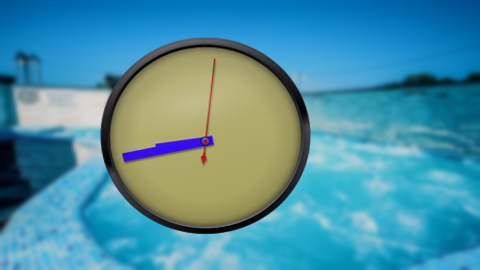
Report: 8:43:01
